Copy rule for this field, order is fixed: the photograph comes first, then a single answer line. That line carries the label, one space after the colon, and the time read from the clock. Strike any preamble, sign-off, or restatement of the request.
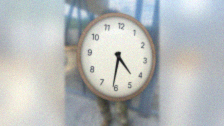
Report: 4:31
